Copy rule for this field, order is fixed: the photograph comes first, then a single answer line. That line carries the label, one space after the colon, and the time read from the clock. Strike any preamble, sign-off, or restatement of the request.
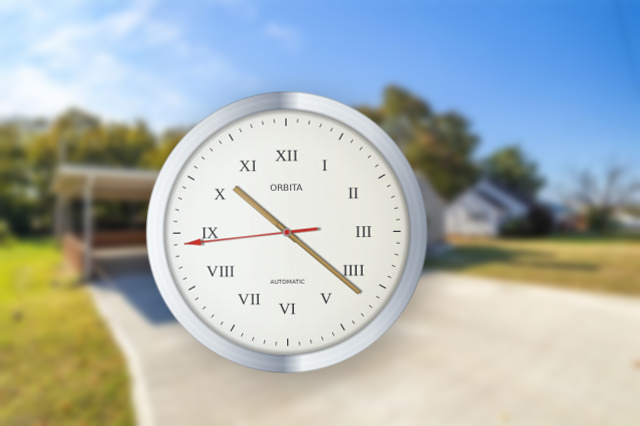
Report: 10:21:44
